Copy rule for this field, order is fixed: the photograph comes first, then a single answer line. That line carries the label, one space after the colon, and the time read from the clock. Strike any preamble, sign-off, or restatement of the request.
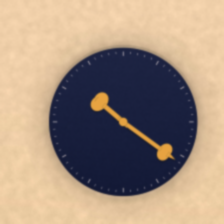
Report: 10:21
